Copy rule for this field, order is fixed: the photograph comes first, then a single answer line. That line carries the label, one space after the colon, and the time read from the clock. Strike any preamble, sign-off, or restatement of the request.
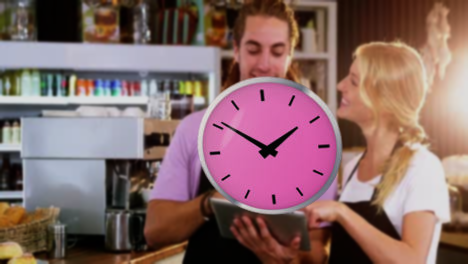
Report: 1:51
